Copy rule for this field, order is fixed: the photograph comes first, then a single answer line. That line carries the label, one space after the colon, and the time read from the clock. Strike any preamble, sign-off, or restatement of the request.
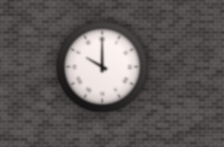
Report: 10:00
